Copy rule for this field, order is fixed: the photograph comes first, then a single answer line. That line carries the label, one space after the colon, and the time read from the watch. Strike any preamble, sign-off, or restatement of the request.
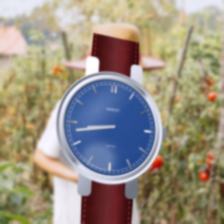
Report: 8:43
